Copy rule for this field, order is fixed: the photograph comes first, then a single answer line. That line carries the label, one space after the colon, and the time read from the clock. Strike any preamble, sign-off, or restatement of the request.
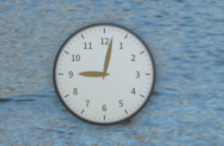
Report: 9:02
